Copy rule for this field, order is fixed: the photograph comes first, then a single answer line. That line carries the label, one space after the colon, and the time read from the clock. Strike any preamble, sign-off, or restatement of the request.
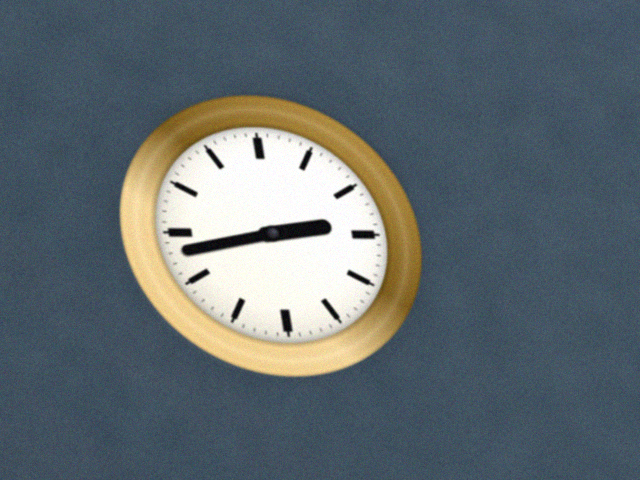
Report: 2:43
